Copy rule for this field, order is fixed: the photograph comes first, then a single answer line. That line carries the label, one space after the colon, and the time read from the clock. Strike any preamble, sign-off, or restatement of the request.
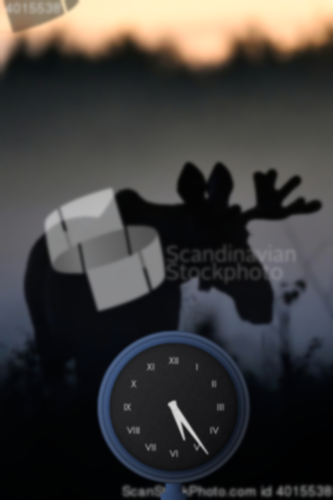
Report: 5:24
